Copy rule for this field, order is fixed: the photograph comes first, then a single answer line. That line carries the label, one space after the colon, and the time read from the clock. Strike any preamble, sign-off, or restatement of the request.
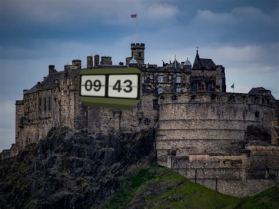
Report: 9:43
